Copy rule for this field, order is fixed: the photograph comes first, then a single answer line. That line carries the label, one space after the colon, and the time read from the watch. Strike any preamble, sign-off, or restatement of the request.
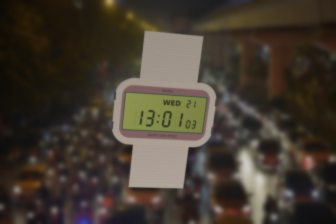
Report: 13:01
